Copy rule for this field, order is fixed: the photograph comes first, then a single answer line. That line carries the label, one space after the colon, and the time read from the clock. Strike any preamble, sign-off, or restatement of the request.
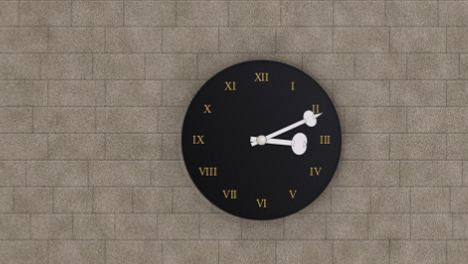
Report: 3:11
